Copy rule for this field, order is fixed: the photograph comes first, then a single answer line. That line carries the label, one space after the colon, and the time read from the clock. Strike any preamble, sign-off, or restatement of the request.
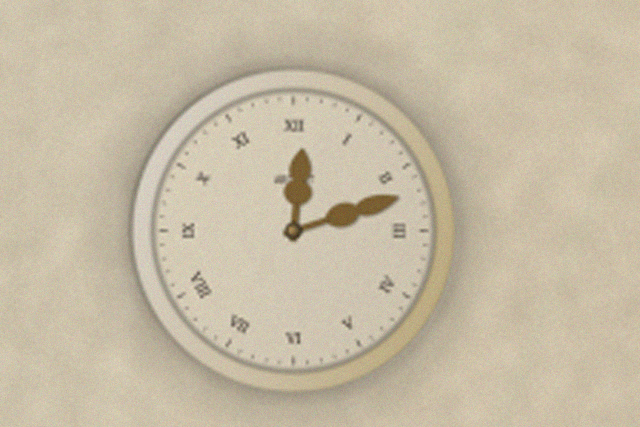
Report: 12:12
